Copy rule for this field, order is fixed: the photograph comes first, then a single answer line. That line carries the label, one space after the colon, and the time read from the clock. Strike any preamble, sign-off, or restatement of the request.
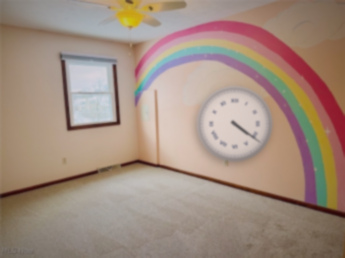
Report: 4:21
